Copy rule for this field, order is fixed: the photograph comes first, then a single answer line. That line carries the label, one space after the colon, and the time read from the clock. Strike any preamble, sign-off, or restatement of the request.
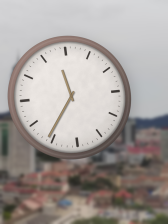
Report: 11:36
